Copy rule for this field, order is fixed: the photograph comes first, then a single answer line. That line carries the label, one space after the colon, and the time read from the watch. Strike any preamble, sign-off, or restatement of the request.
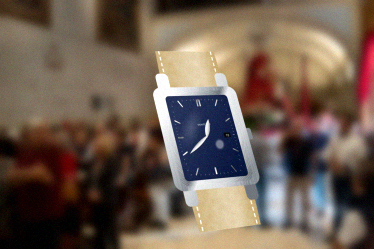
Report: 12:39
